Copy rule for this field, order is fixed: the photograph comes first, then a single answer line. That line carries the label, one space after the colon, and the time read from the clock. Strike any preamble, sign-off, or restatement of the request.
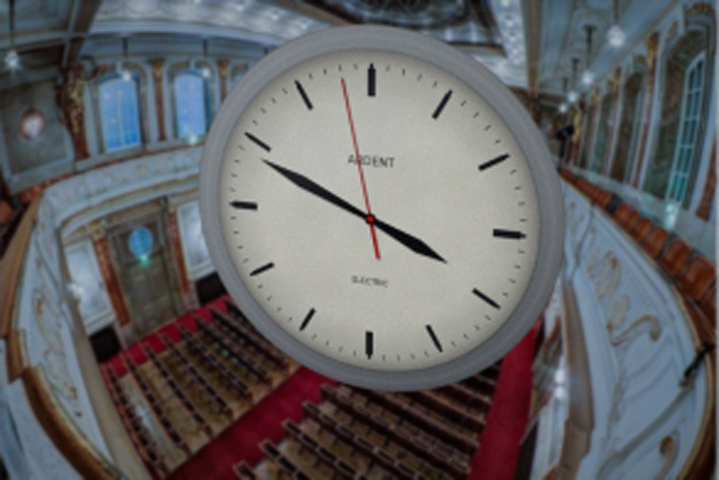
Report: 3:48:58
